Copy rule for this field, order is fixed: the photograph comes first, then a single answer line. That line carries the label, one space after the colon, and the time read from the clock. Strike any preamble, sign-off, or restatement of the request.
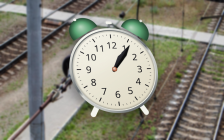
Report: 1:06
